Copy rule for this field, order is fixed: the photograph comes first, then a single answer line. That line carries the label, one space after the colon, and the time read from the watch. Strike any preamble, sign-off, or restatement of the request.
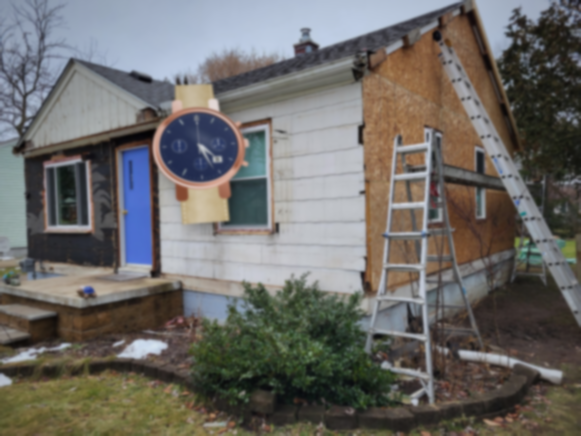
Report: 4:26
